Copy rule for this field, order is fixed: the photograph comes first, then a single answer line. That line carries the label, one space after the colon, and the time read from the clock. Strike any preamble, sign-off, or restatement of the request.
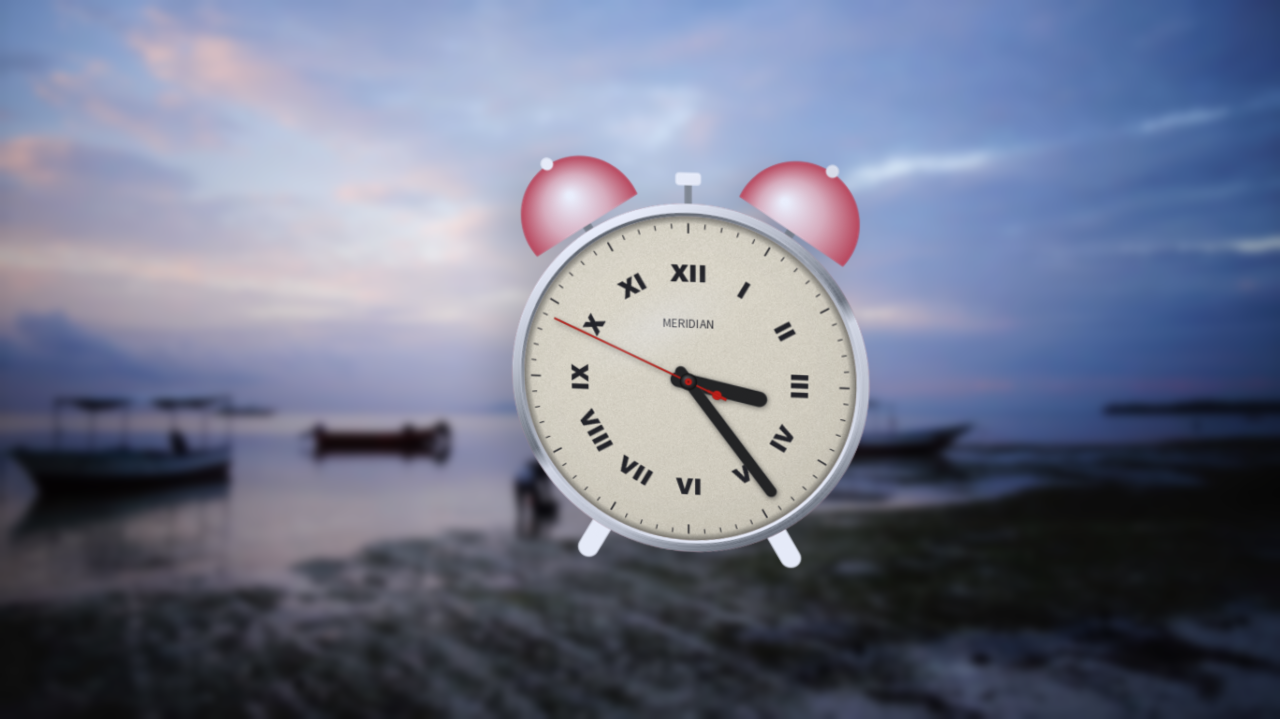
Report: 3:23:49
